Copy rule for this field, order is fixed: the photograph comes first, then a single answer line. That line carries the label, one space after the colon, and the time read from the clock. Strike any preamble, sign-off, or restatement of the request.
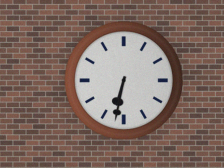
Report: 6:32
